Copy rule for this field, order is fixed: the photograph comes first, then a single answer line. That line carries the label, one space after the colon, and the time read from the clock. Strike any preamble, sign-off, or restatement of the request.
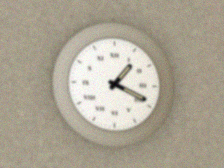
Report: 1:19
